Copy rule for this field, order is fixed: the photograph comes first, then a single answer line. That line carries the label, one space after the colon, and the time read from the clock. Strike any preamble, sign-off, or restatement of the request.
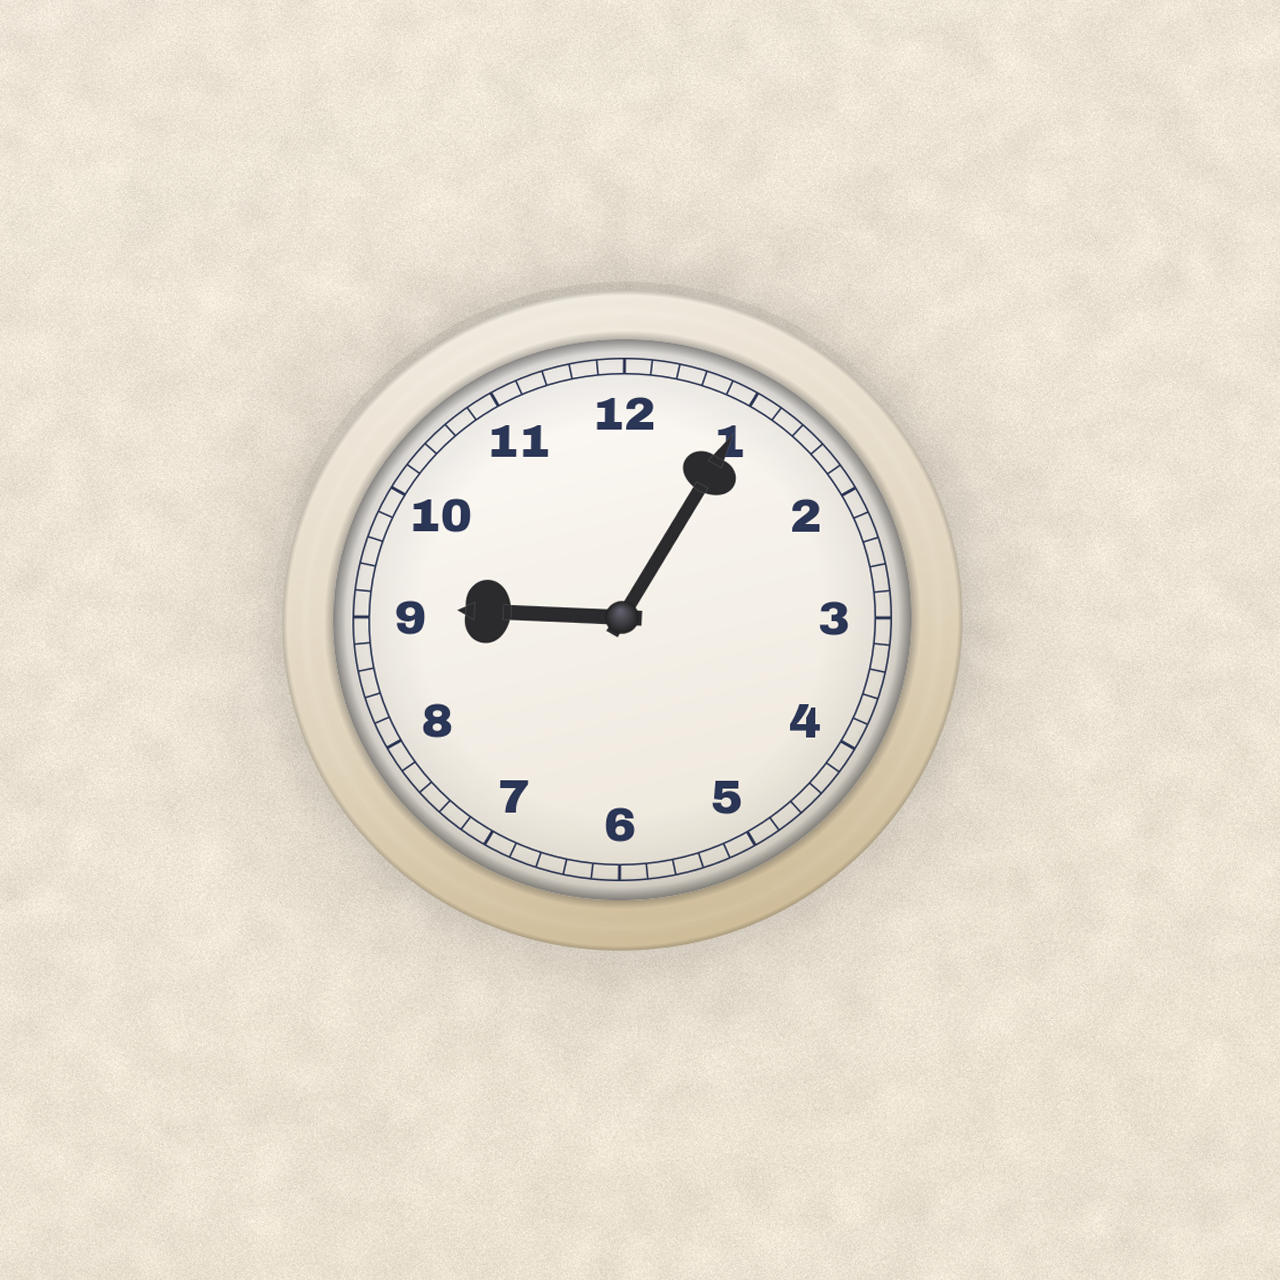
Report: 9:05
